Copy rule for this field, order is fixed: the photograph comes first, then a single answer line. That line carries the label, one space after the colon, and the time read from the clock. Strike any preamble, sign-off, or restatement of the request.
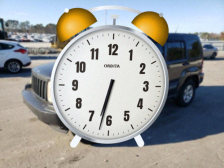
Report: 6:32
